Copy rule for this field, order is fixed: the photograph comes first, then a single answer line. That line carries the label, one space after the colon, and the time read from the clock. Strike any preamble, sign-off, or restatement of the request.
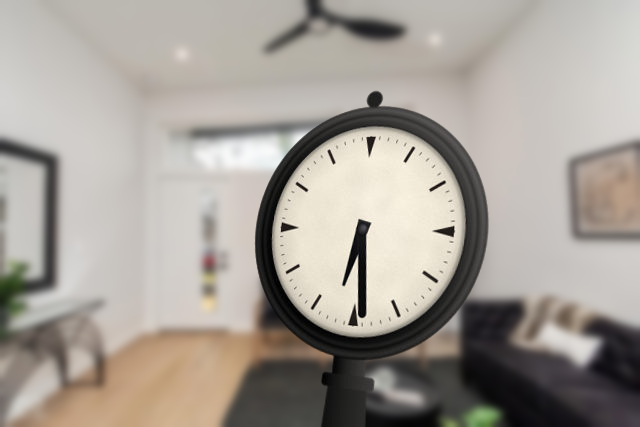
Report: 6:29
